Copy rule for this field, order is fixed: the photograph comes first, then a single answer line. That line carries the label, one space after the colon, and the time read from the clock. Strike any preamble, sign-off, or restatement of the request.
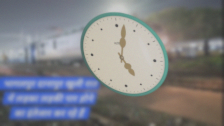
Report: 5:02
